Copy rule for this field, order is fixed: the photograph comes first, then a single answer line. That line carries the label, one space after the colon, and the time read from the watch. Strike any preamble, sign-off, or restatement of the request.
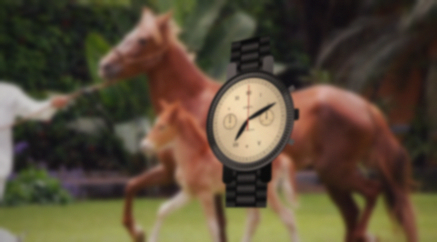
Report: 7:11
